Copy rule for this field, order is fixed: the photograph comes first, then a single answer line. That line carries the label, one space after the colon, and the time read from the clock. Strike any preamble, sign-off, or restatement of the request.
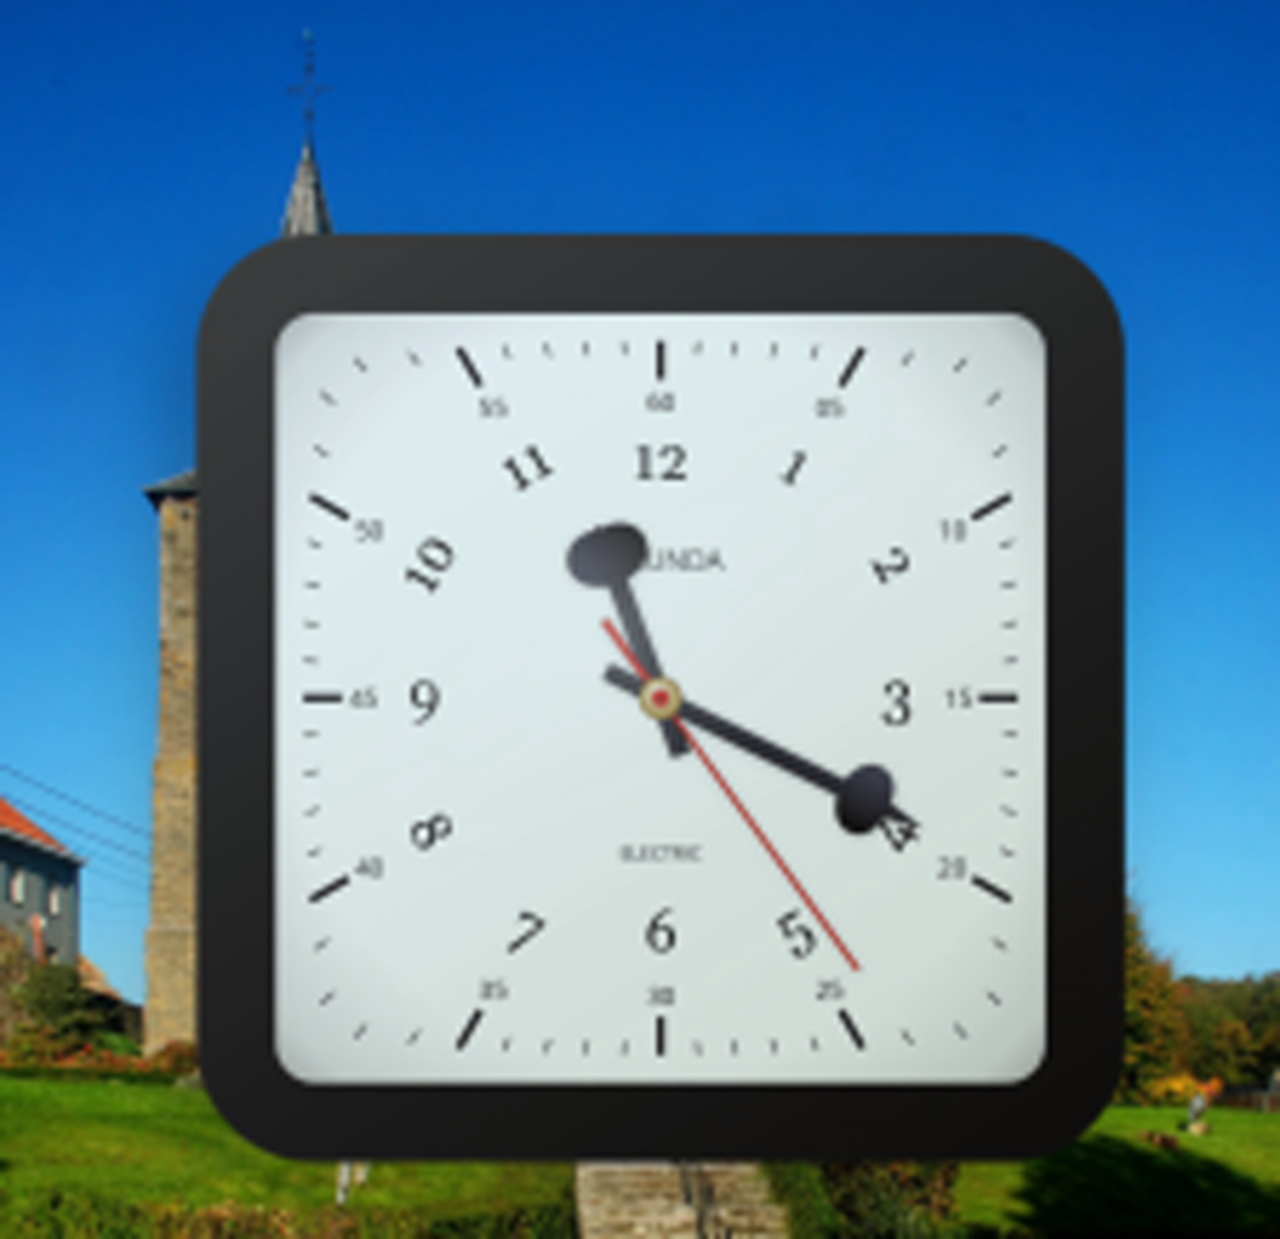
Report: 11:19:24
